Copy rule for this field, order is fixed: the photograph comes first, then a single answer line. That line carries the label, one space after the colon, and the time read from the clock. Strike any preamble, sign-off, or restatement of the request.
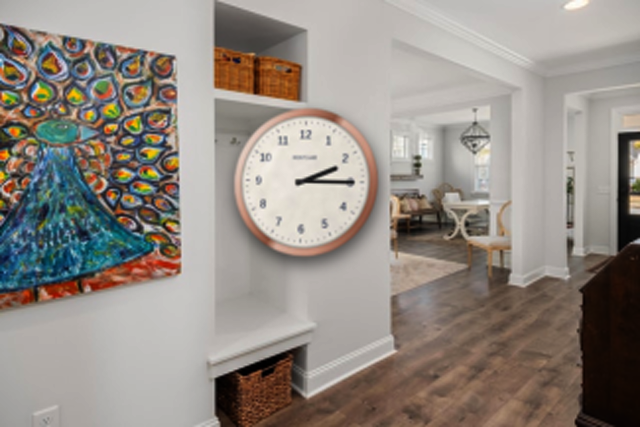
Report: 2:15
